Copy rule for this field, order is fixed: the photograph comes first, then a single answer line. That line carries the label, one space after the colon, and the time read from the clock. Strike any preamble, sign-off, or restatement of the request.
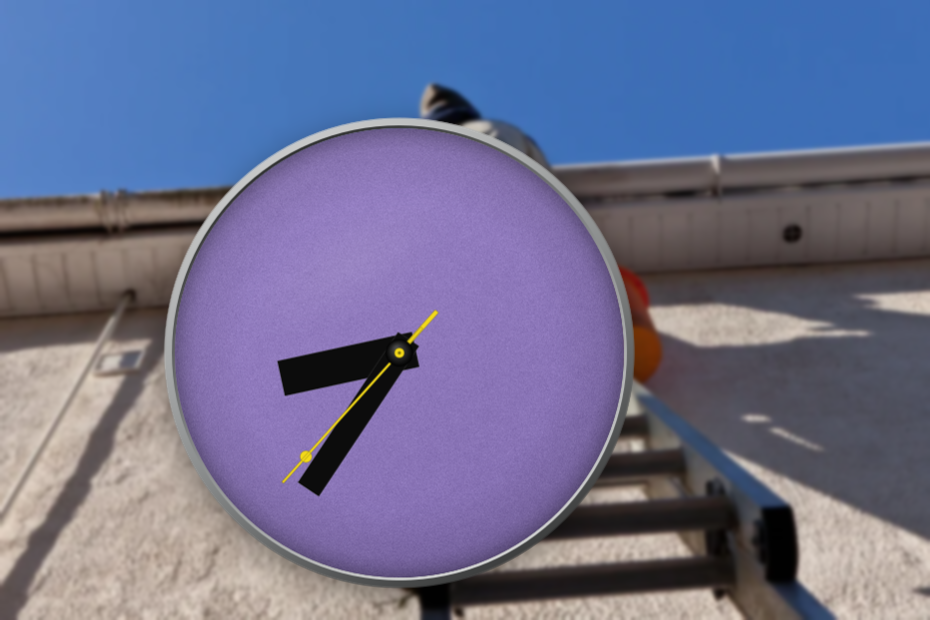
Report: 8:35:37
